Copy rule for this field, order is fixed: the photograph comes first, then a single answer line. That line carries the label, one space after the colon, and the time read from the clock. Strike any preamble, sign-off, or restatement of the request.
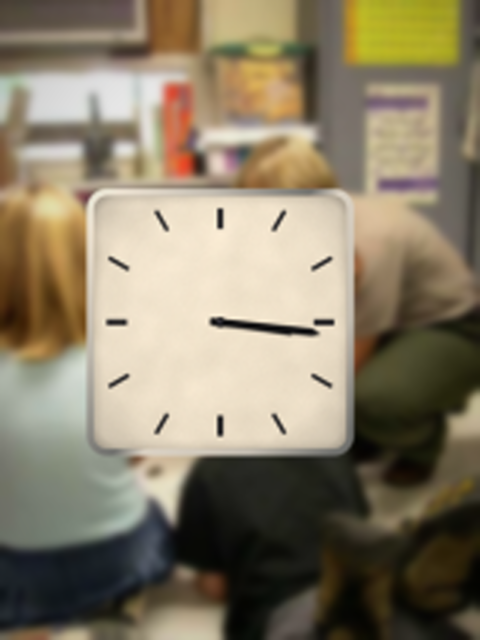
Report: 3:16
